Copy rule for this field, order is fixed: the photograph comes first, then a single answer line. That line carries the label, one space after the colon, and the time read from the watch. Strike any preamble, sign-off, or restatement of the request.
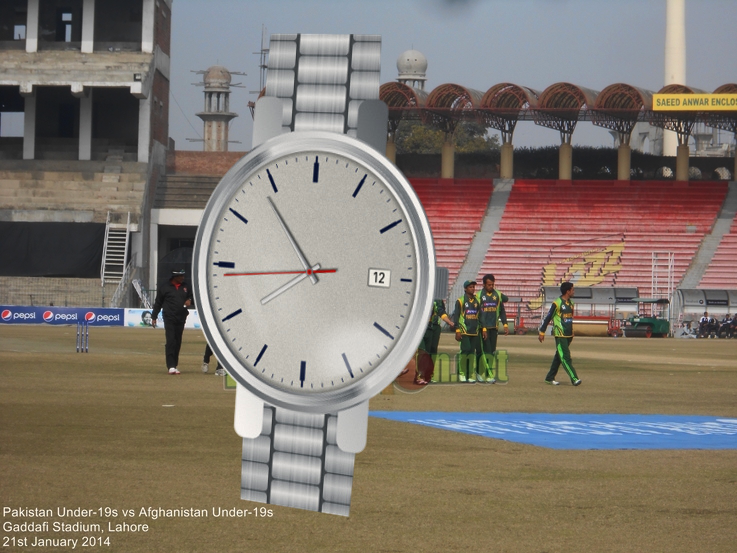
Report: 7:53:44
